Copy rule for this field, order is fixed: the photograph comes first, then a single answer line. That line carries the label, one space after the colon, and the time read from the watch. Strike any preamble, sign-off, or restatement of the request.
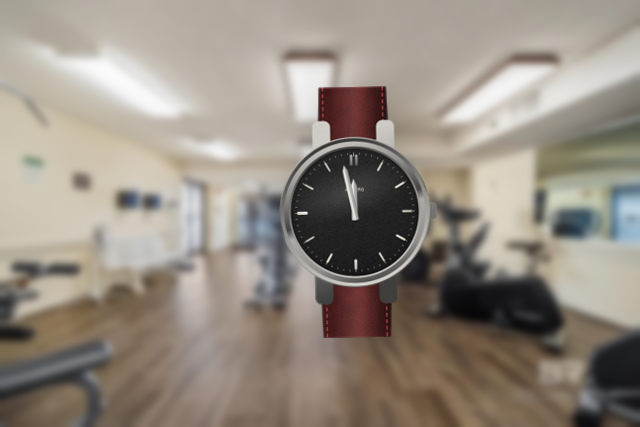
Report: 11:58
